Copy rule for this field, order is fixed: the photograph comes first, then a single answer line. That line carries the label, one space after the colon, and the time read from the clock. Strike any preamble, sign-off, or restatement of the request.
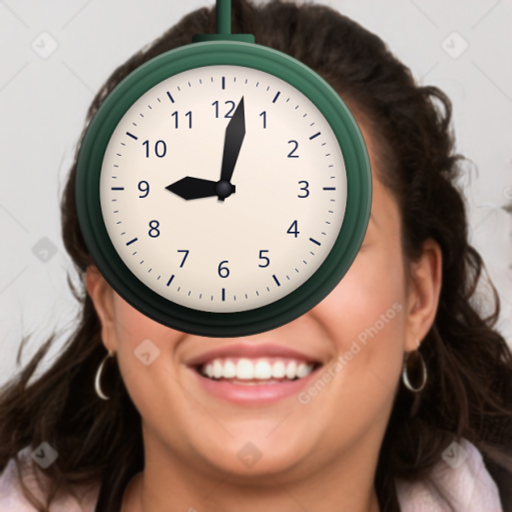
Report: 9:02
